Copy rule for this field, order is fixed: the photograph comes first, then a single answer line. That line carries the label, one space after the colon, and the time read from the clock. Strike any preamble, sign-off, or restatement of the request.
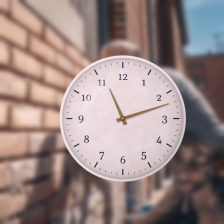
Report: 11:12
